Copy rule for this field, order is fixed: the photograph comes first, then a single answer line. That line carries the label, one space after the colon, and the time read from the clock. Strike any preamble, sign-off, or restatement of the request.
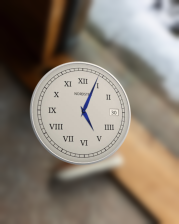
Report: 5:04
